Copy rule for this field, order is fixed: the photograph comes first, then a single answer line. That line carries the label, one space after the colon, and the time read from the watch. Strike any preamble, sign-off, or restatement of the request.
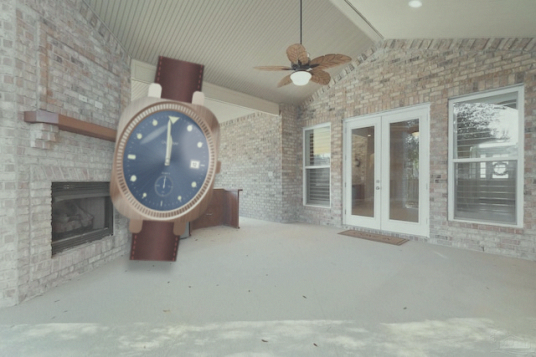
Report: 11:59
